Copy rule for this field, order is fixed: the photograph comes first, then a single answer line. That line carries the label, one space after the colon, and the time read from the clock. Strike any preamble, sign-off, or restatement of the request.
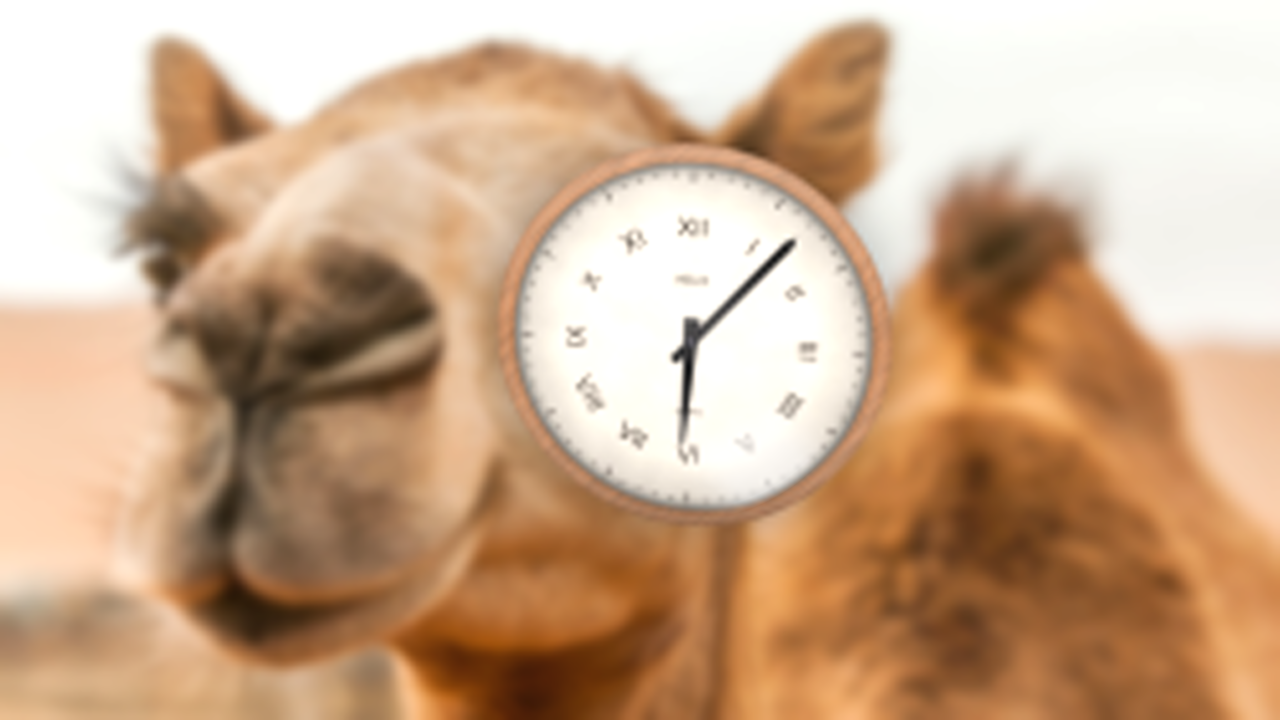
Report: 6:07
